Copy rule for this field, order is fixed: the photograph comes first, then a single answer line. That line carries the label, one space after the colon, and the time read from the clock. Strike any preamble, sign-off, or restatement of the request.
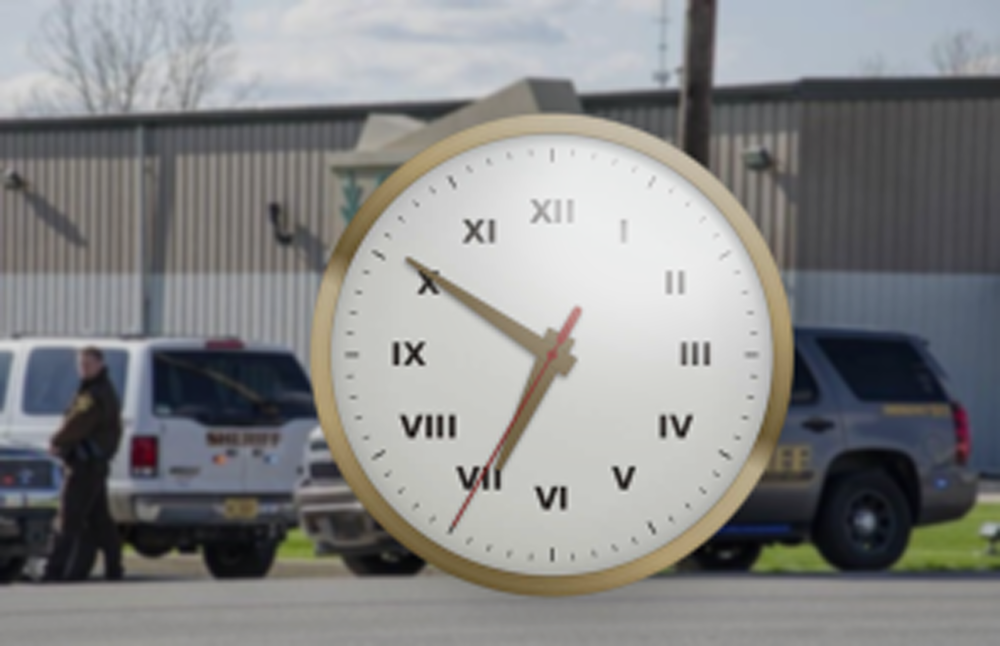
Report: 6:50:35
